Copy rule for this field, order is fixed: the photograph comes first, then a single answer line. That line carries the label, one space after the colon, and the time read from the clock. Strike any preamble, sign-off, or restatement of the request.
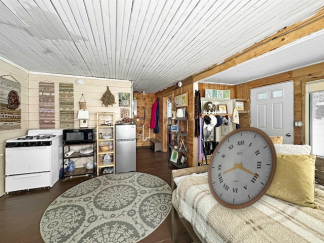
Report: 8:19
